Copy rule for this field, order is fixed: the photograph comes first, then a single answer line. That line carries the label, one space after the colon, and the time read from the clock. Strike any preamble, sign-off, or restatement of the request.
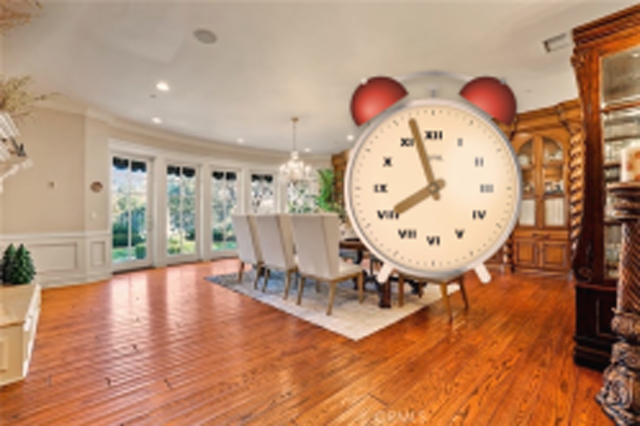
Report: 7:57
